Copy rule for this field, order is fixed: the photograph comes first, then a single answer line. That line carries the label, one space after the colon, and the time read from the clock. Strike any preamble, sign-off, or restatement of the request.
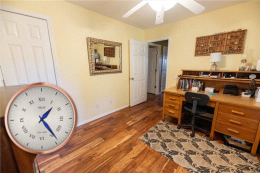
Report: 1:24
